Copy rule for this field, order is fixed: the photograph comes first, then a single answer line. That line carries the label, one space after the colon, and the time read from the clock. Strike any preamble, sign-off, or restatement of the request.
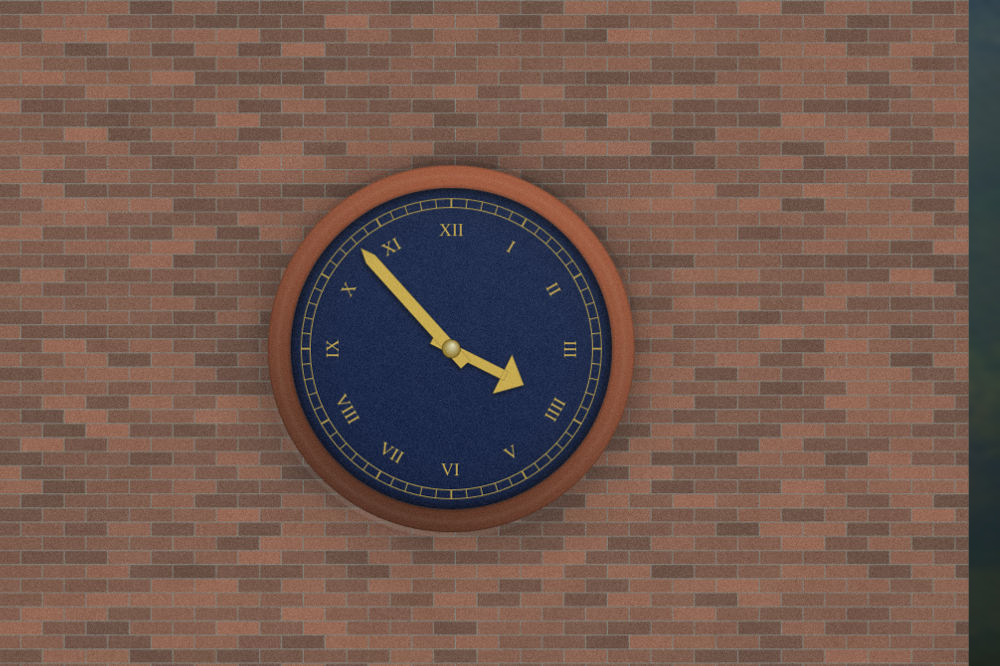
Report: 3:53
